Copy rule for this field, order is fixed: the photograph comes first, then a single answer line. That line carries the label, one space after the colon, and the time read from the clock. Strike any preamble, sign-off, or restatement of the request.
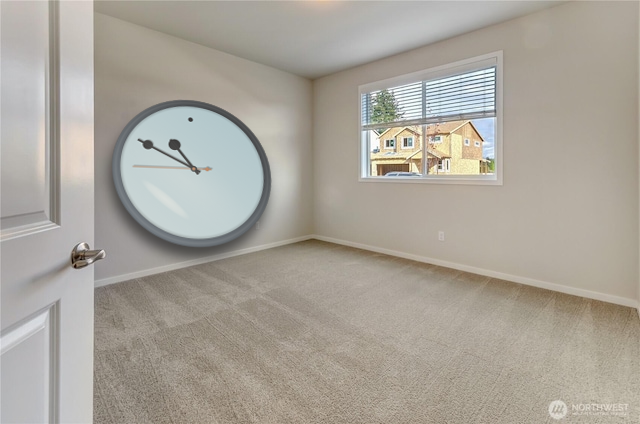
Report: 10:49:45
